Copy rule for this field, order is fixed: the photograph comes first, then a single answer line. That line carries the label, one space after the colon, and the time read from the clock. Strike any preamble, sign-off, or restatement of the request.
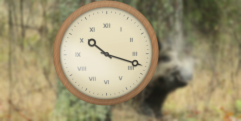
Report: 10:18
